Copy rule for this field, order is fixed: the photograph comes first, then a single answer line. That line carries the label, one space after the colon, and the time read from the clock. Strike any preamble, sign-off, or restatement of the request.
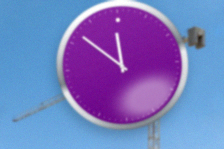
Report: 11:52
